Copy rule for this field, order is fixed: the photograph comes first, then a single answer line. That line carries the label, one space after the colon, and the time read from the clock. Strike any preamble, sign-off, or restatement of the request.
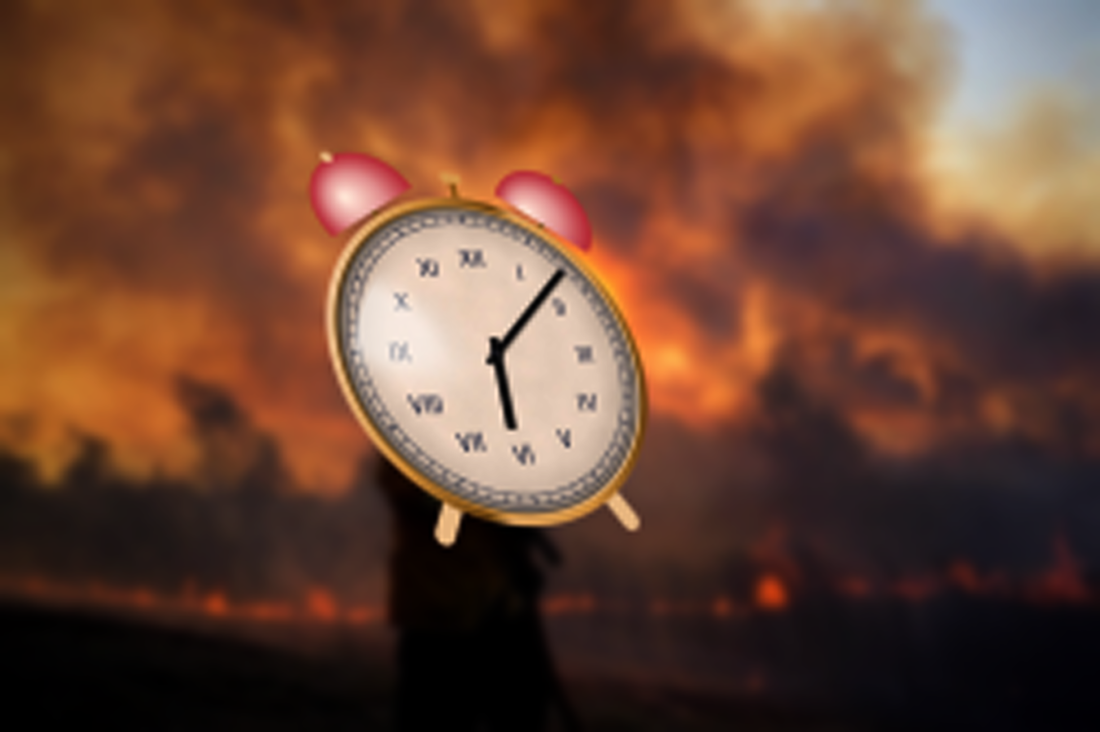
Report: 6:08
